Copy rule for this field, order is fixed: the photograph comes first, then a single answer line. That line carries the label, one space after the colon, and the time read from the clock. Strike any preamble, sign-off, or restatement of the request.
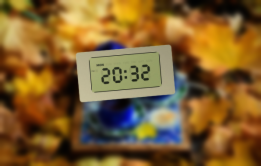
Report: 20:32
